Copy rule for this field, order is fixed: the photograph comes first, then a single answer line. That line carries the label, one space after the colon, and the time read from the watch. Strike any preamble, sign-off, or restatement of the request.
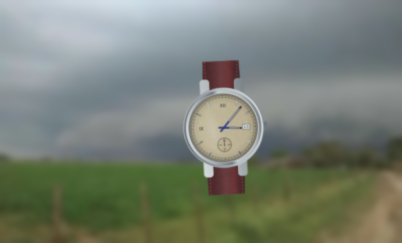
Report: 3:07
